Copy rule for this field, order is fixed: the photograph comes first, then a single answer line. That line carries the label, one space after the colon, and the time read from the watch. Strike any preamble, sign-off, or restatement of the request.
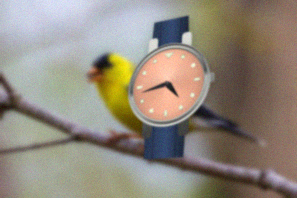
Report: 4:43
